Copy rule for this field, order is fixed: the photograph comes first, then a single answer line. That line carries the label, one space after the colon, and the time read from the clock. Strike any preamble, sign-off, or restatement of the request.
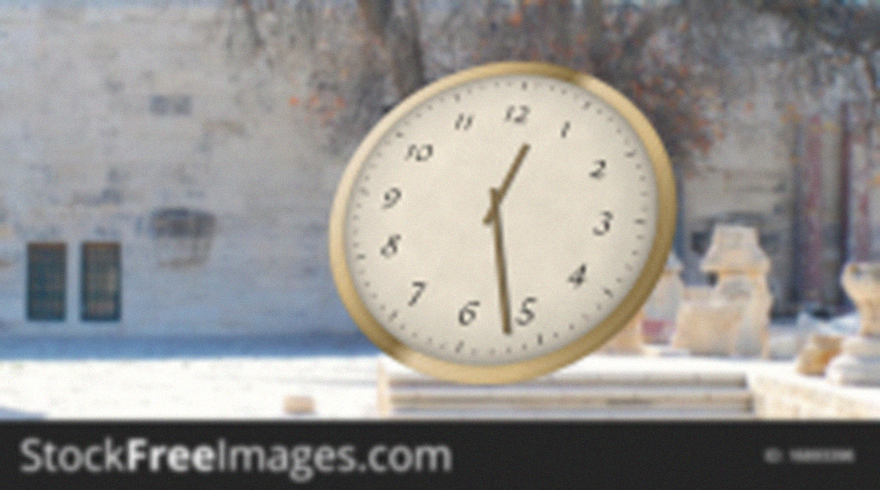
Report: 12:27
